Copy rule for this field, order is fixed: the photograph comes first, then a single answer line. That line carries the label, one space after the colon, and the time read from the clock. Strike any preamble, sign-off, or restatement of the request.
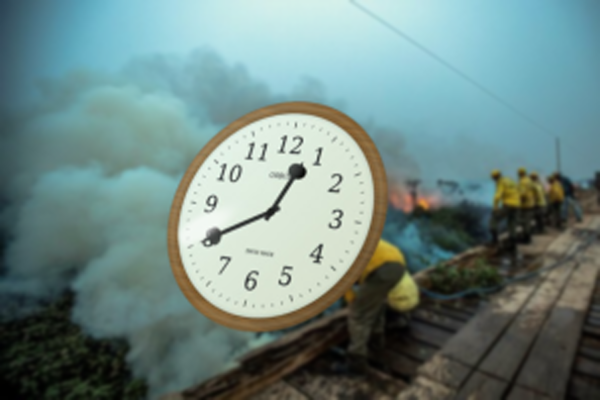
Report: 12:40
